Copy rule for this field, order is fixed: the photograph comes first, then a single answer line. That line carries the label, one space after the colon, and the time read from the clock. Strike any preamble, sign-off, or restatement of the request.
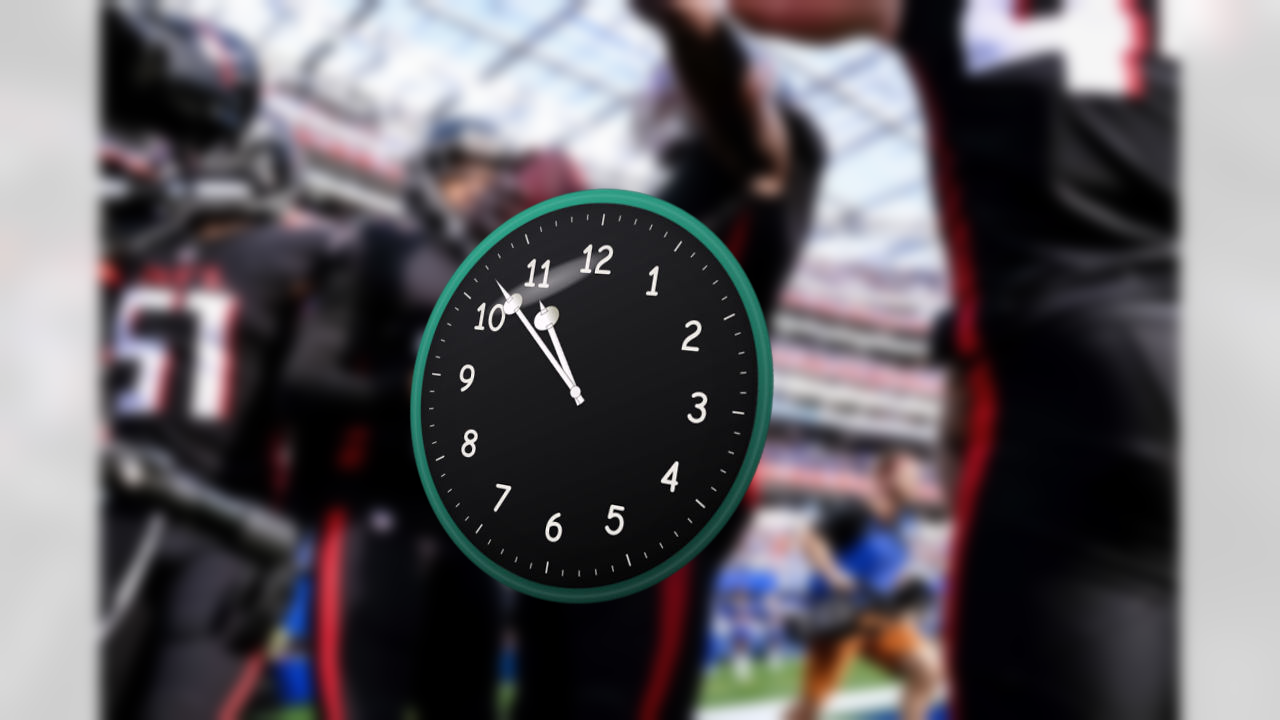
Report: 10:52
